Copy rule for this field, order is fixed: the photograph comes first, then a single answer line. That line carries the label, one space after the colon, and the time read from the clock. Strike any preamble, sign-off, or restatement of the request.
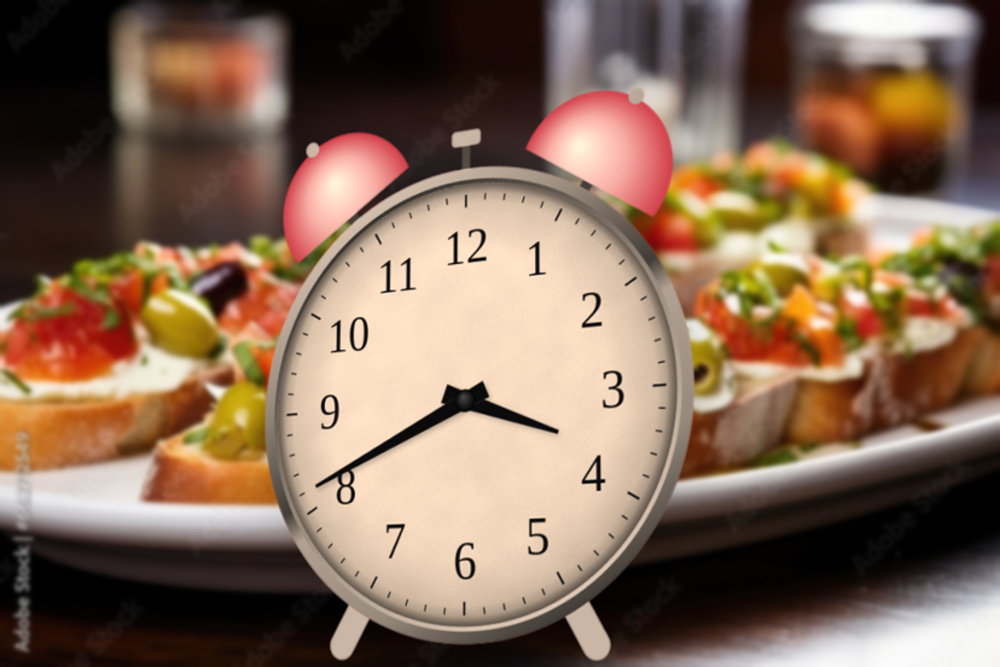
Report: 3:41
